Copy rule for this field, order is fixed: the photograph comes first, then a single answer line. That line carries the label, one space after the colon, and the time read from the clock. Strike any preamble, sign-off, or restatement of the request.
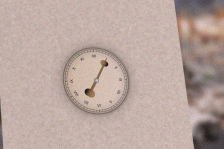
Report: 7:05
